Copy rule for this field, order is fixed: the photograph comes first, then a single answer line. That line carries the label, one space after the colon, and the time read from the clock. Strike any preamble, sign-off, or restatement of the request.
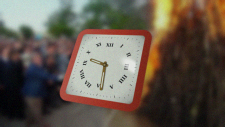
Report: 9:29
